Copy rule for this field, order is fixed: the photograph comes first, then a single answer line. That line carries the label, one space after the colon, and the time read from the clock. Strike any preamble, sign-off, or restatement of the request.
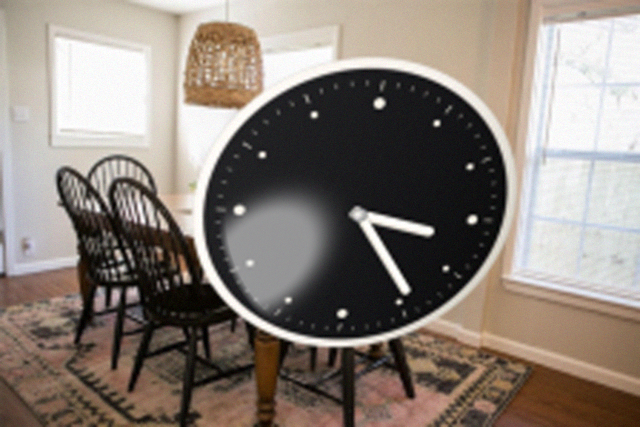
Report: 3:24
